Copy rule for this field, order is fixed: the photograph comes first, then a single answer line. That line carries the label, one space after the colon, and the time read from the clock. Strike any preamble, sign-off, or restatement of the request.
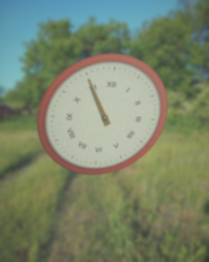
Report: 10:55
